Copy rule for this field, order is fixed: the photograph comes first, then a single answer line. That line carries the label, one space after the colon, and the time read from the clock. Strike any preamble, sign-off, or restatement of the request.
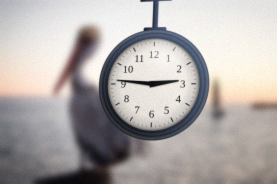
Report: 2:46
